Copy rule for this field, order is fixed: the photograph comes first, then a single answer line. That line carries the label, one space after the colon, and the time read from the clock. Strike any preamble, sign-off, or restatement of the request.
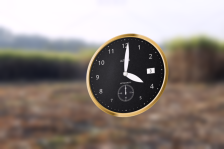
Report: 4:01
